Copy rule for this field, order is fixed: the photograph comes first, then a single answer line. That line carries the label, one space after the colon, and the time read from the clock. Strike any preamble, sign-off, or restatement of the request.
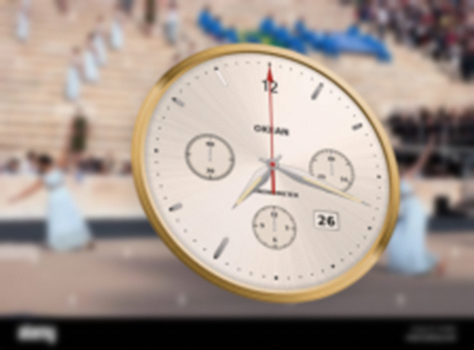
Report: 7:18
